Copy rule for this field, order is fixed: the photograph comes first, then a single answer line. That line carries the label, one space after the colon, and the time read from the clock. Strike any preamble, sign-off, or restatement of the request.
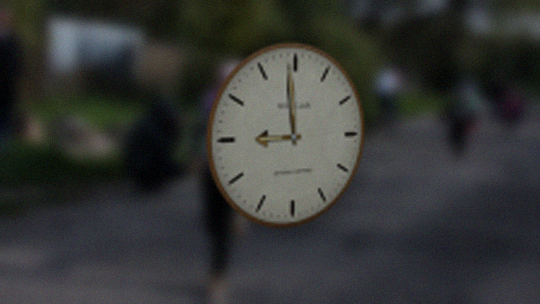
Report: 8:59
